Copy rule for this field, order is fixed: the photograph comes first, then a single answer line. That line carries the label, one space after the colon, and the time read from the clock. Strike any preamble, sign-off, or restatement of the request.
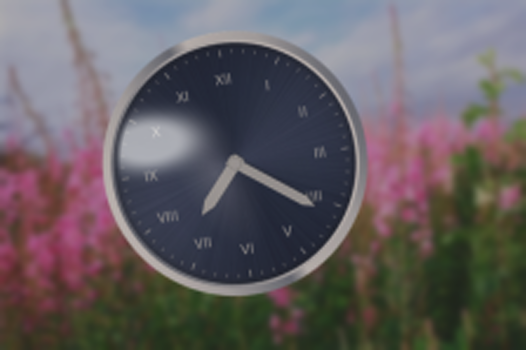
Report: 7:21
